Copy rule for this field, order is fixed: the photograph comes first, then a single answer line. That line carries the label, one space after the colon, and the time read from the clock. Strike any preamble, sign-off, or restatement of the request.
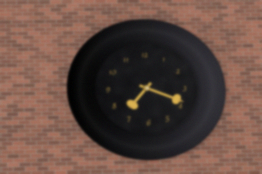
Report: 7:19
